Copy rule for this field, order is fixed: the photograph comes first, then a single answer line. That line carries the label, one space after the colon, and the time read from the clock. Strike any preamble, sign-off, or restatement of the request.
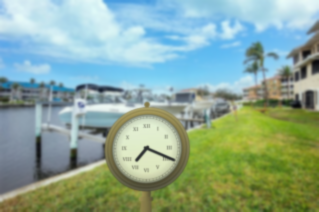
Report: 7:19
